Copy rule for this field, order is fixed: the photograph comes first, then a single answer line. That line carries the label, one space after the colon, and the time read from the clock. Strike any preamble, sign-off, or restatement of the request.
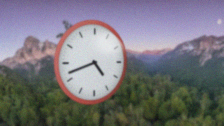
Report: 4:42
